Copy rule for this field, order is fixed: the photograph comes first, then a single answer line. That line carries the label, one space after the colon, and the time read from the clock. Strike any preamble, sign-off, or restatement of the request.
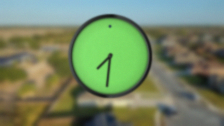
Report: 7:31
